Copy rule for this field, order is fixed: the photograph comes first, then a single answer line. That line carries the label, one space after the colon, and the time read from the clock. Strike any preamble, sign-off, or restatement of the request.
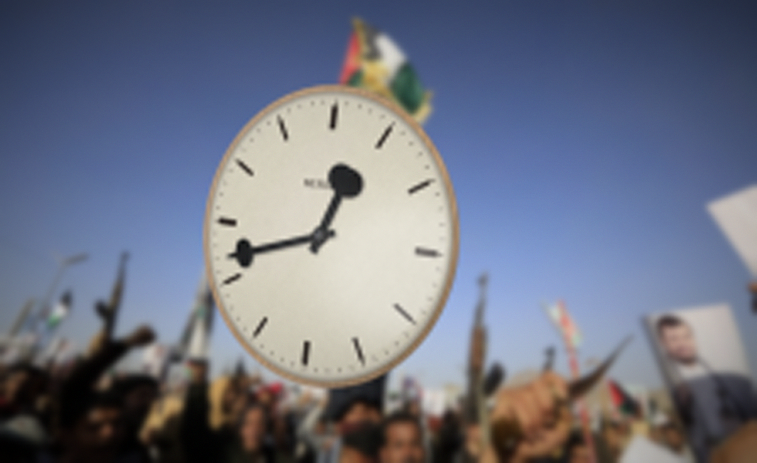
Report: 12:42
